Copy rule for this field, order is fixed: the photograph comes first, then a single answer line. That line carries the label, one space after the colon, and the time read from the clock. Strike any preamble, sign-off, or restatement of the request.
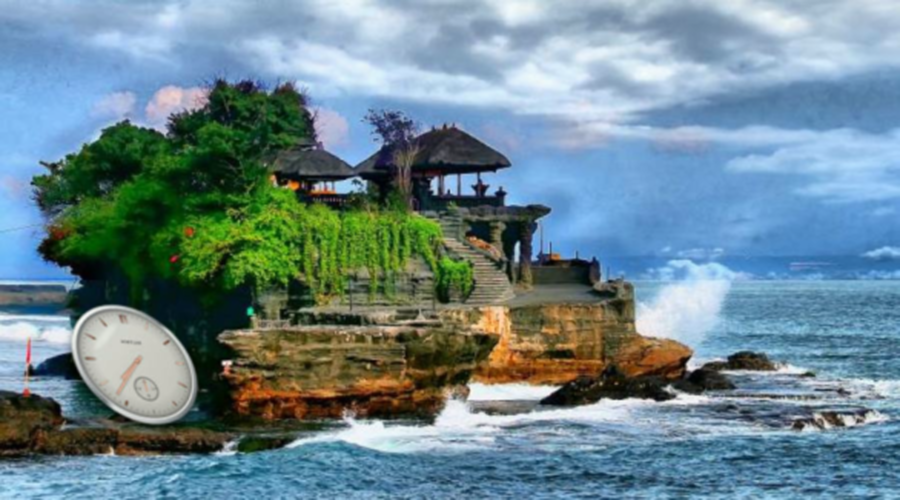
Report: 7:37
